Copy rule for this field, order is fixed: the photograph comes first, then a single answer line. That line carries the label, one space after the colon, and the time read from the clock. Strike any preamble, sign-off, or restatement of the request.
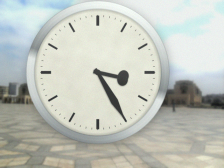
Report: 3:25
